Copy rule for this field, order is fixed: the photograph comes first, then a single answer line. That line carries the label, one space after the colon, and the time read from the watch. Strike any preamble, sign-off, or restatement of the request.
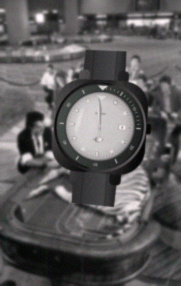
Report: 5:59
